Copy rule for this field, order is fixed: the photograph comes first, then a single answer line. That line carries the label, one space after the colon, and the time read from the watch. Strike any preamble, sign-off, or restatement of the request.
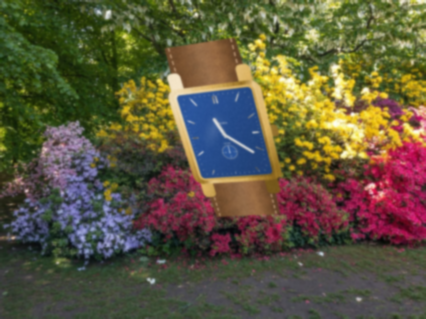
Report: 11:22
